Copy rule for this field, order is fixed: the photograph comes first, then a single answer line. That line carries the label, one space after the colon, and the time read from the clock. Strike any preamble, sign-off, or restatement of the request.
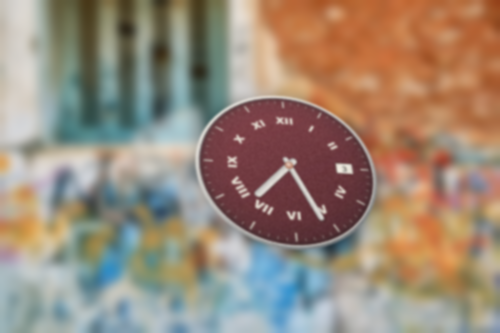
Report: 7:26
